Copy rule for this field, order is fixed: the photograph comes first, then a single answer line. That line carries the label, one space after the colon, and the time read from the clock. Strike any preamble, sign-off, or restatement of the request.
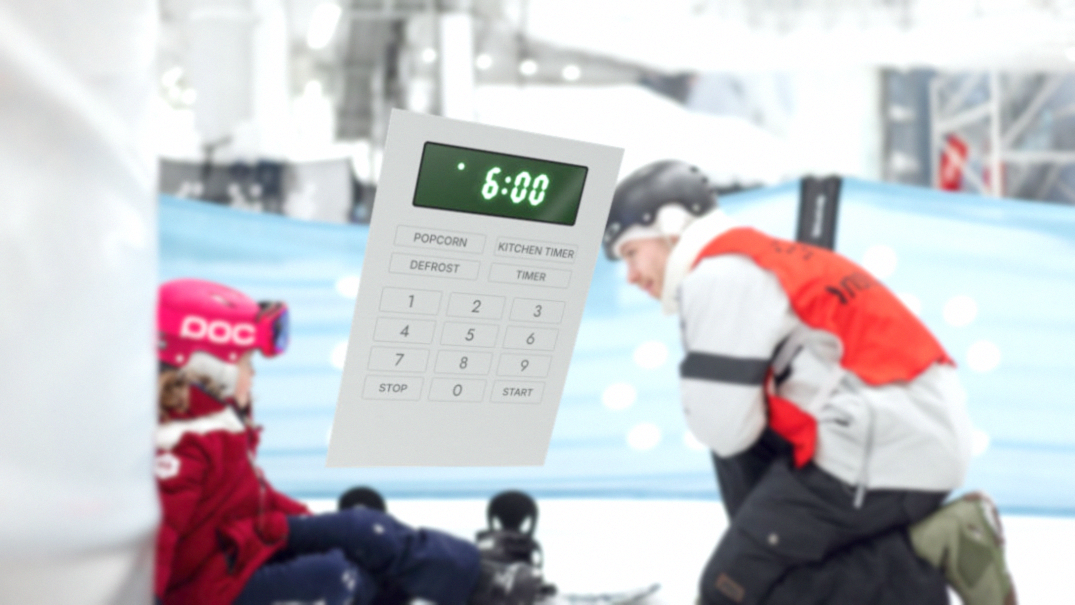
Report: 6:00
